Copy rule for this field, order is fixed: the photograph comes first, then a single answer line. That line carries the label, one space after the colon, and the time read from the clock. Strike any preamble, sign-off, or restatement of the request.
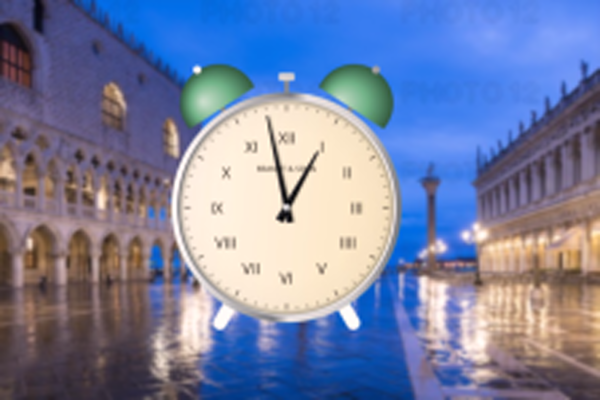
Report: 12:58
